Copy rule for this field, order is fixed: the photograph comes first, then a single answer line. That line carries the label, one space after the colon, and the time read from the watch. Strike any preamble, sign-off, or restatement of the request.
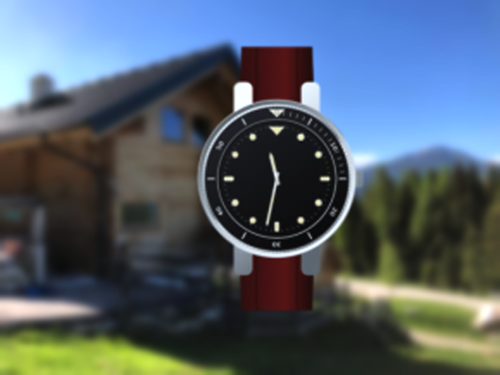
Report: 11:32
